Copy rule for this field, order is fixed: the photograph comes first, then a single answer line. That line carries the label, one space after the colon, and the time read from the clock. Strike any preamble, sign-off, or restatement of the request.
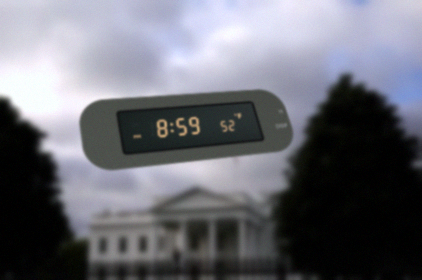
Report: 8:59
